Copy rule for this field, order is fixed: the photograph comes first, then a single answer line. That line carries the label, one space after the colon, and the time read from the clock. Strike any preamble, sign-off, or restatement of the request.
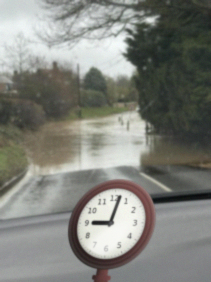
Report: 9:02
